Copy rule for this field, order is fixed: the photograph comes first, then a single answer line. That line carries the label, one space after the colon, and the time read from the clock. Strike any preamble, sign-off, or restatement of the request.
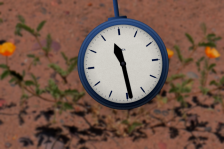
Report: 11:29
